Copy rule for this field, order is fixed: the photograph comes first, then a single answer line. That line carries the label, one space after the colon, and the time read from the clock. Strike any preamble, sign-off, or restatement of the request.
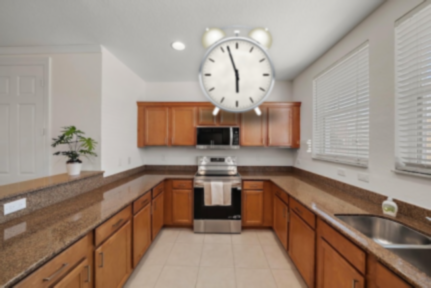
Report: 5:57
